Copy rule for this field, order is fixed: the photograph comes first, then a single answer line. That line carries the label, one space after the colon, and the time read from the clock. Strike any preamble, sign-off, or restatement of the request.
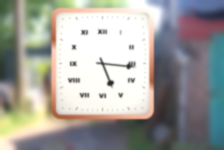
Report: 5:16
